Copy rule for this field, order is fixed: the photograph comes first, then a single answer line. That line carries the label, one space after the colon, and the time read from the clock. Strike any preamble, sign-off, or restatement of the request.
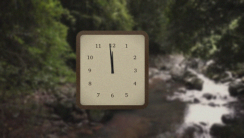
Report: 11:59
